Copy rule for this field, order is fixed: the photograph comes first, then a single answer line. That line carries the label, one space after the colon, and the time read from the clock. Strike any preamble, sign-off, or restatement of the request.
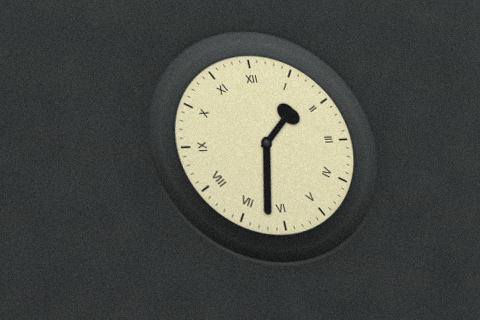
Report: 1:32
